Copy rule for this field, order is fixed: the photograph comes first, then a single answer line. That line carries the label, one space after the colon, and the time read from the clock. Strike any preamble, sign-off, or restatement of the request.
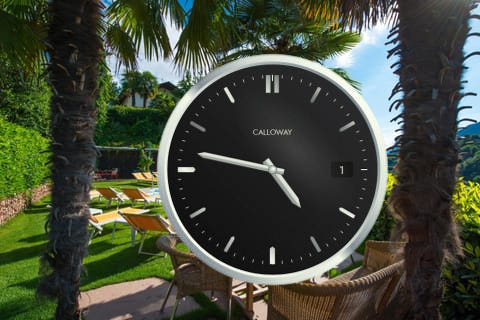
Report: 4:47
